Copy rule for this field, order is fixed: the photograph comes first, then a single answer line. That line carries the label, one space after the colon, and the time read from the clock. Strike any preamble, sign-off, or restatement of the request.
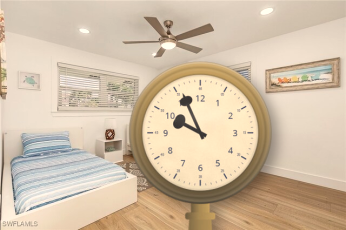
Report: 9:56
